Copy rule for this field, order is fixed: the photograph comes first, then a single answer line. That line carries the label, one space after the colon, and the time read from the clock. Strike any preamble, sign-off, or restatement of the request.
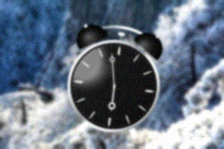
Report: 5:58
